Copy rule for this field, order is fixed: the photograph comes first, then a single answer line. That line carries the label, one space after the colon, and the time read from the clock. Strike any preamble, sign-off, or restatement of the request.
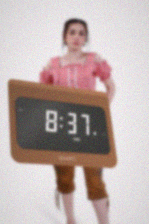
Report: 8:37
